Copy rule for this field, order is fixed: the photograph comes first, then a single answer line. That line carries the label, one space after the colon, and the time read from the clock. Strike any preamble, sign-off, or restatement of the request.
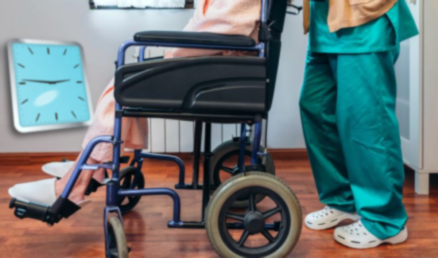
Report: 2:46
